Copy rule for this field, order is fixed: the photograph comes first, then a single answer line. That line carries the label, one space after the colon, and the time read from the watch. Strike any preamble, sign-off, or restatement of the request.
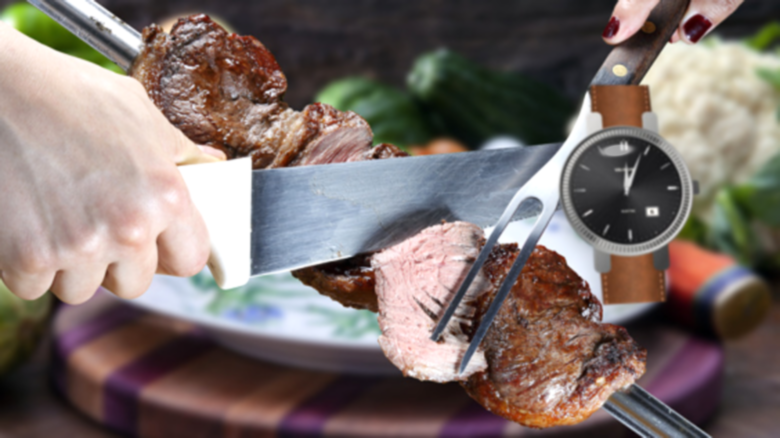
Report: 12:04
